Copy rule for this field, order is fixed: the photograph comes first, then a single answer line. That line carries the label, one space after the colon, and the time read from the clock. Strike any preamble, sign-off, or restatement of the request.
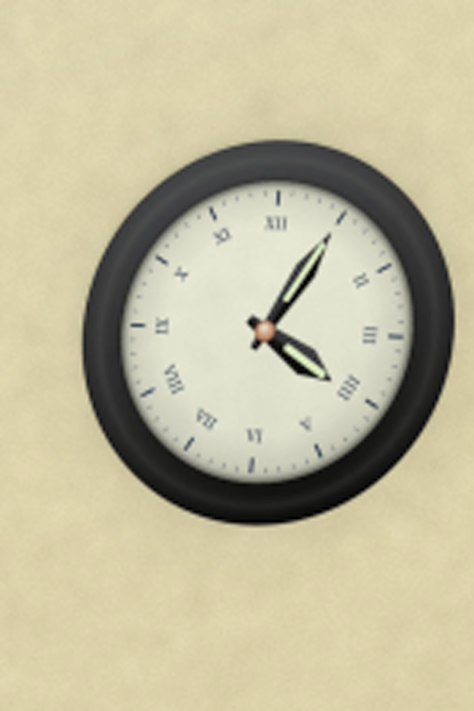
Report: 4:05
